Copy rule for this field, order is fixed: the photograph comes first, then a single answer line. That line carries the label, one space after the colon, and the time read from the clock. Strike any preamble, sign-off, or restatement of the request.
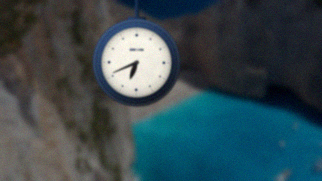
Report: 6:41
